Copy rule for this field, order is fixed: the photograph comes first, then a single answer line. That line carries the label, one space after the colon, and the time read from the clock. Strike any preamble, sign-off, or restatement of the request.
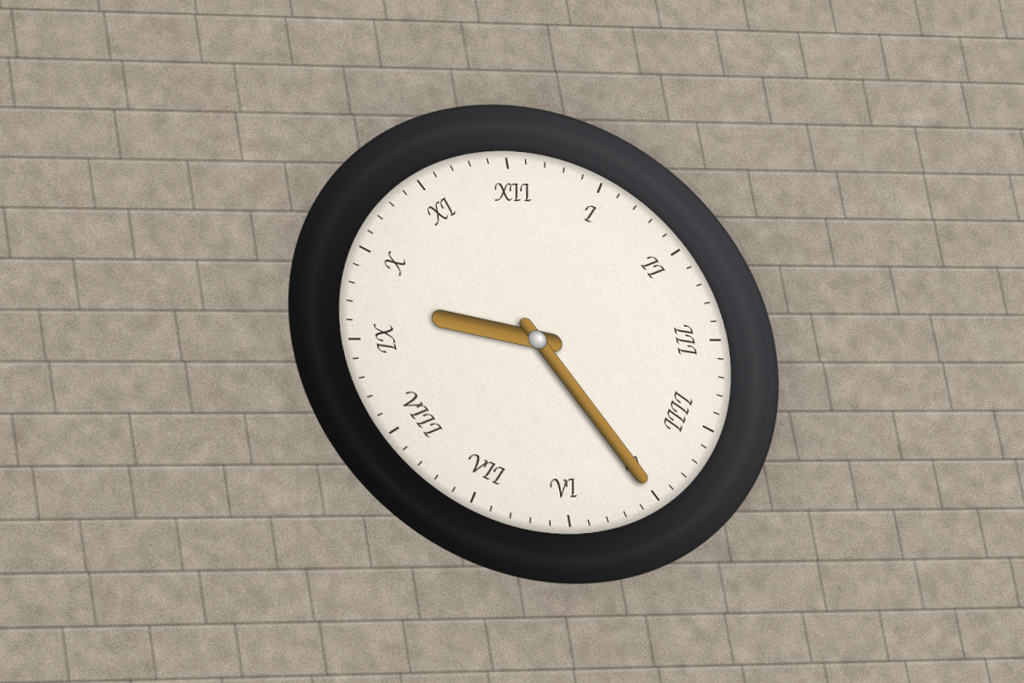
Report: 9:25
